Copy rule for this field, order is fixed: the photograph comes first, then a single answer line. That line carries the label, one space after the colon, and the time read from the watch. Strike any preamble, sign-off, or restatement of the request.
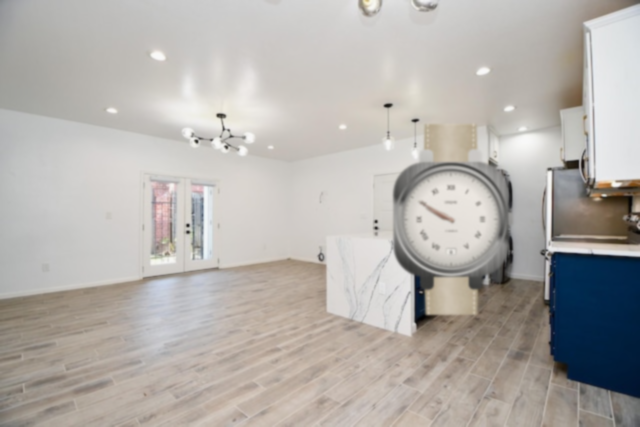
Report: 9:50
